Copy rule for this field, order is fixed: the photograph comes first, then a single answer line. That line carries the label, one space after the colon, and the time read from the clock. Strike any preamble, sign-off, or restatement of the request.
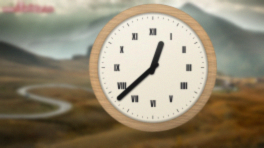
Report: 12:38
